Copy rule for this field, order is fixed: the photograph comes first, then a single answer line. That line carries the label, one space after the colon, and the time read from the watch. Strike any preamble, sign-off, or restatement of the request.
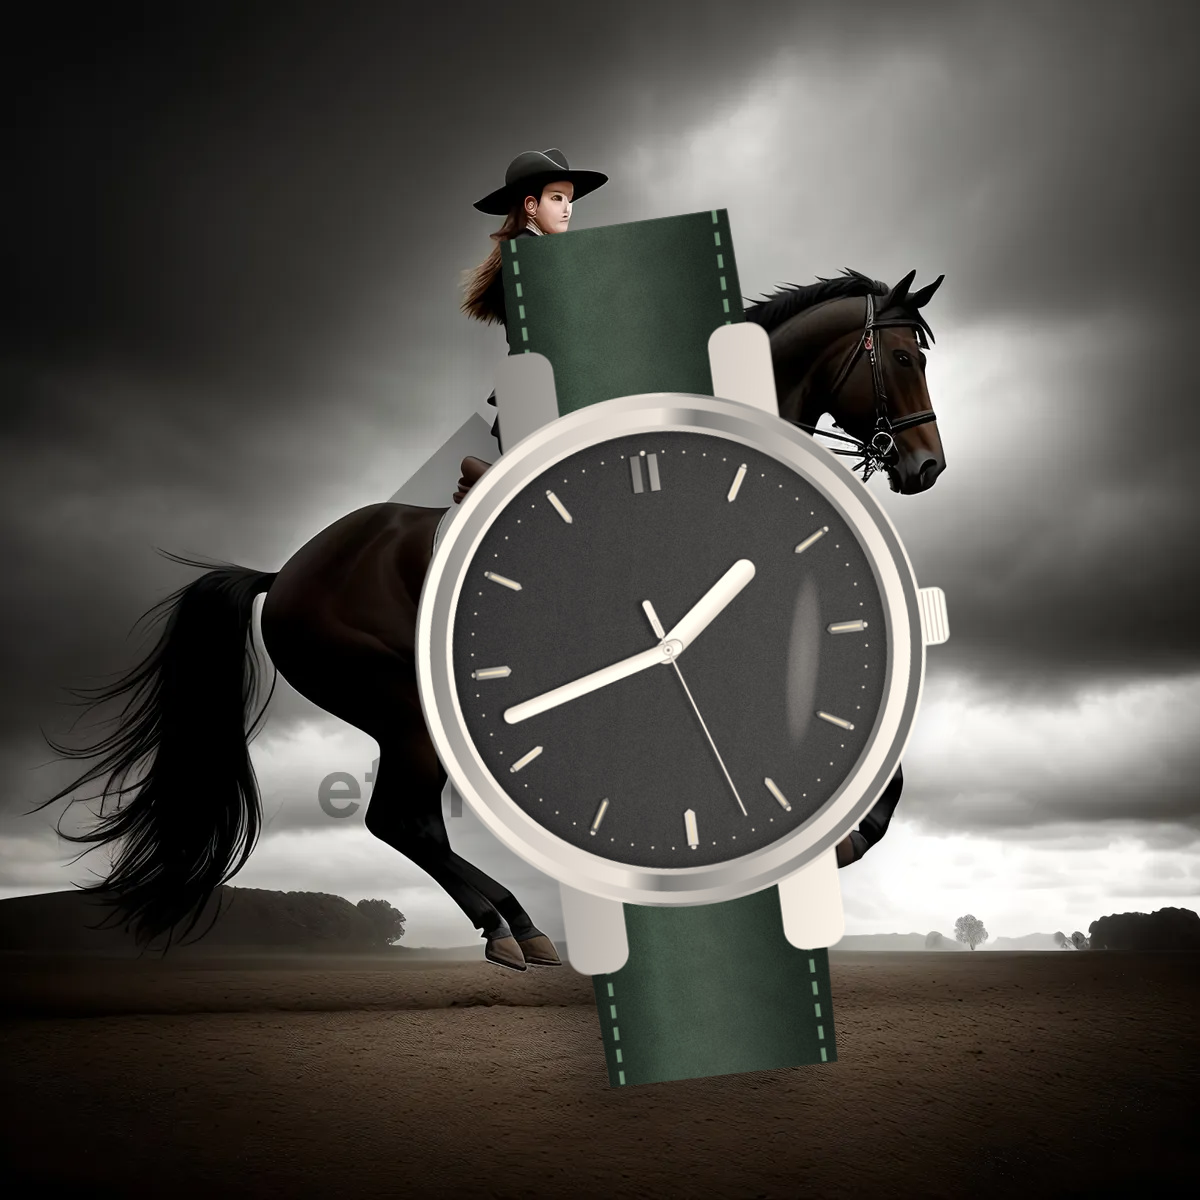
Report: 1:42:27
